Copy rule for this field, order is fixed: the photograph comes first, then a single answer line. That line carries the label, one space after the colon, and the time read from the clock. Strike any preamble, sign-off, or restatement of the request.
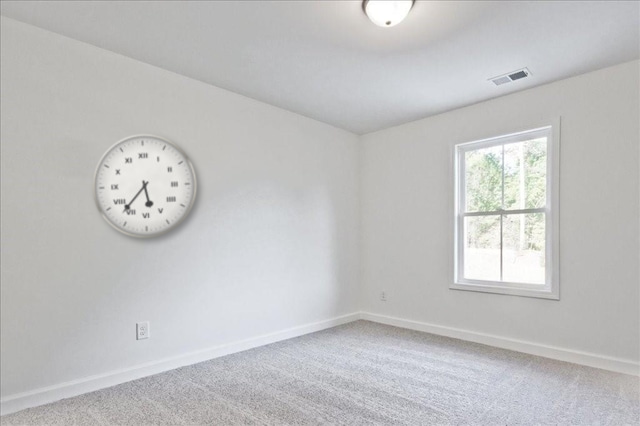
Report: 5:37
